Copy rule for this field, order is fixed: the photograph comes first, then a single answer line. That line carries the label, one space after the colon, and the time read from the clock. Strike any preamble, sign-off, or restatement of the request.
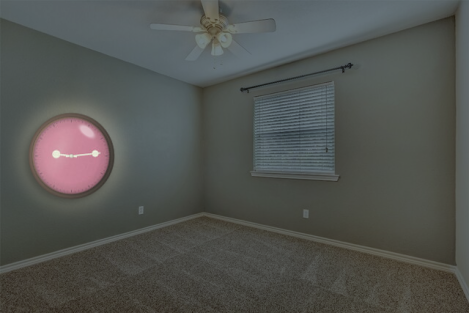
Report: 9:14
